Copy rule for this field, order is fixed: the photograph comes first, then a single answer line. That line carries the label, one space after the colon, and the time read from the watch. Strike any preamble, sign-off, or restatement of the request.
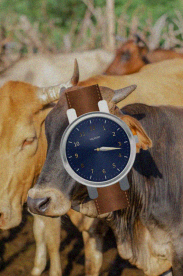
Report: 3:17
